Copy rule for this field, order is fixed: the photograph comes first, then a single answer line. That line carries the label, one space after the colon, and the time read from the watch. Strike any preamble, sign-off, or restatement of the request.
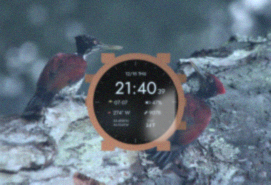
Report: 21:40
